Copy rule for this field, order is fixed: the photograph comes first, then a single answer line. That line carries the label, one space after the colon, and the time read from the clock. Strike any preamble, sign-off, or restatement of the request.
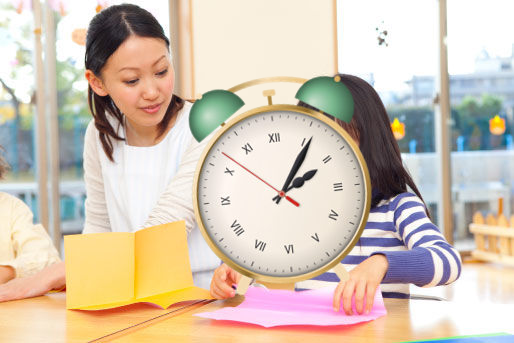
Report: 2:05:52
